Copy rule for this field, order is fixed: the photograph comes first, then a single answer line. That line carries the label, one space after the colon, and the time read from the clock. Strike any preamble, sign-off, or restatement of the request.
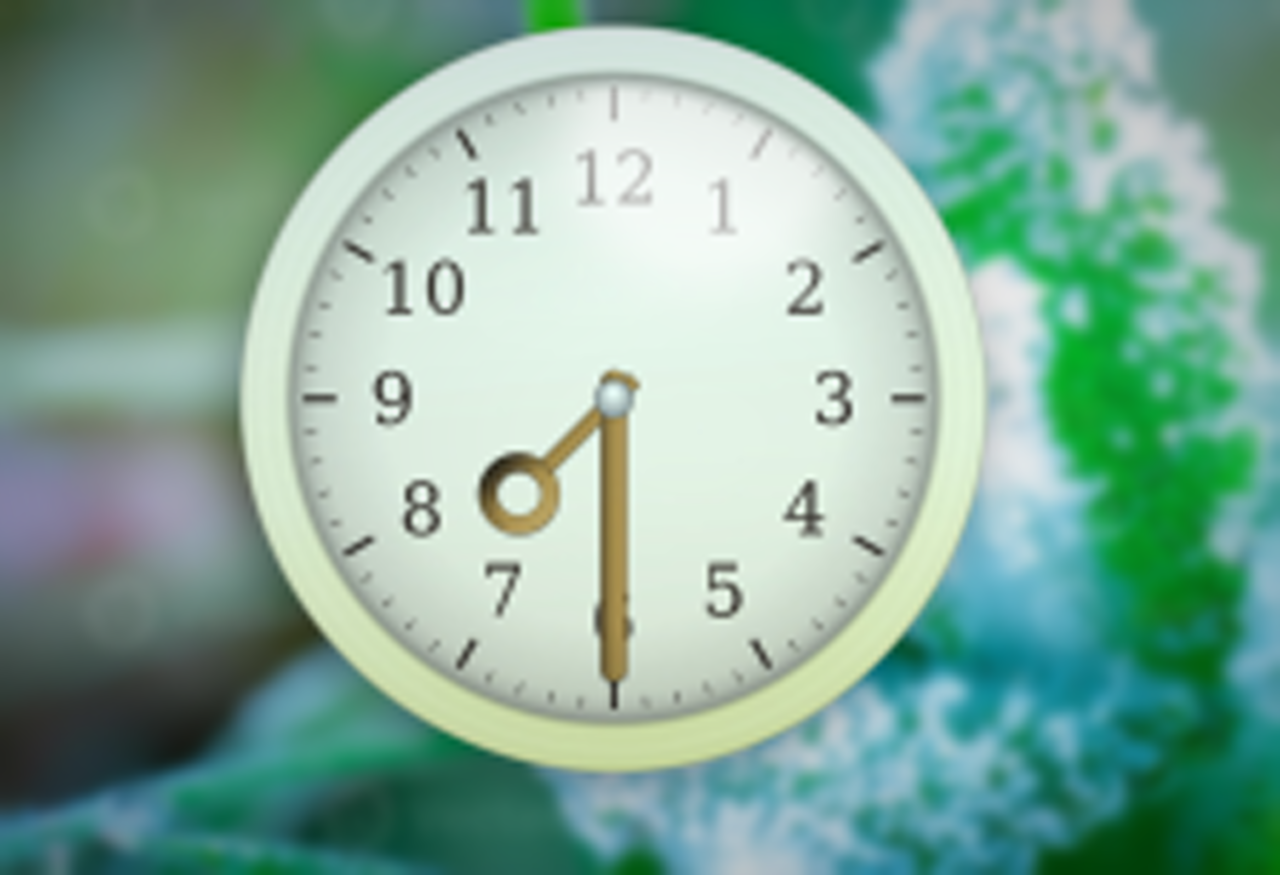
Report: 7:30
